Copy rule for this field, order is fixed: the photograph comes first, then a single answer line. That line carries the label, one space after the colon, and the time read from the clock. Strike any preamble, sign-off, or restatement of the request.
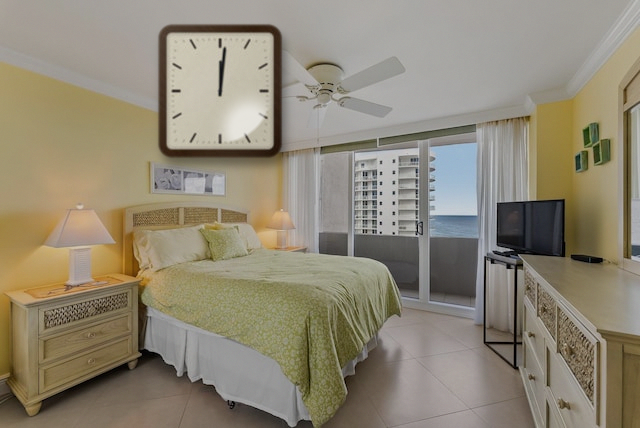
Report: 12:01
